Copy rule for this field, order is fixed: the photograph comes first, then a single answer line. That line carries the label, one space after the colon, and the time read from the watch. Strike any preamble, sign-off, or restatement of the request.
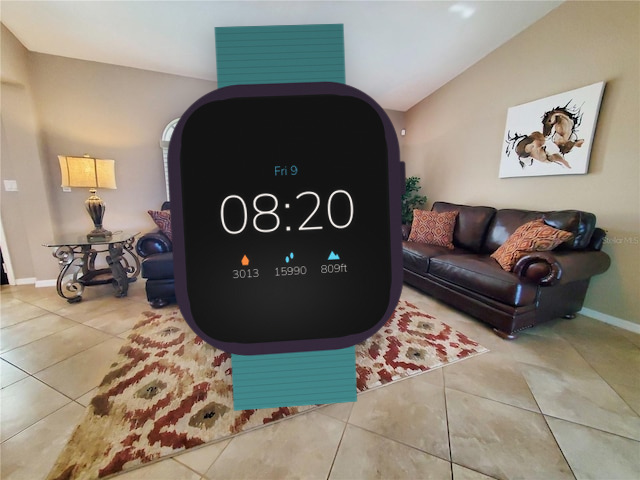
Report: 8:20
